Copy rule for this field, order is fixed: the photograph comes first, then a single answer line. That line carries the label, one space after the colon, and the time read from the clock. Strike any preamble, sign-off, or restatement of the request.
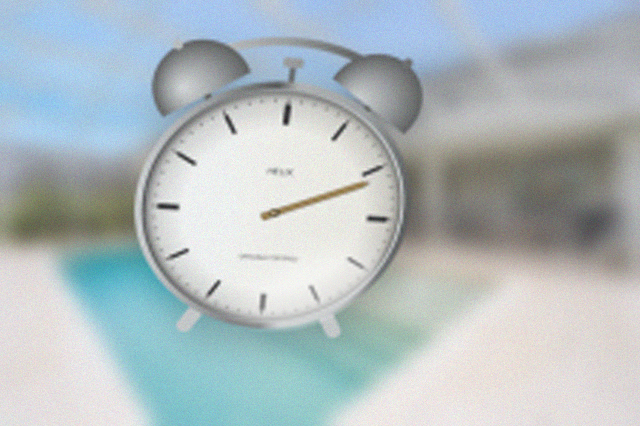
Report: 2:11
